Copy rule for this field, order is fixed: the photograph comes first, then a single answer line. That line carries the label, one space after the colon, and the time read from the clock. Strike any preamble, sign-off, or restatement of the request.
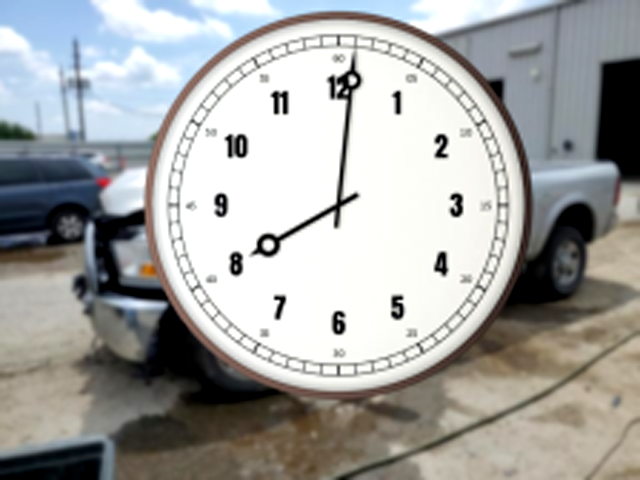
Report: 8:01
